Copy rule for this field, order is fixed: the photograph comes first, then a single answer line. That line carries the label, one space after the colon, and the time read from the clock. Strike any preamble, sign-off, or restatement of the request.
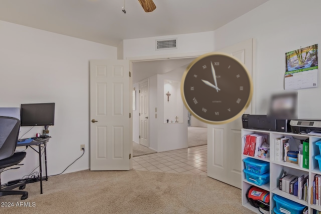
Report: 9:58
